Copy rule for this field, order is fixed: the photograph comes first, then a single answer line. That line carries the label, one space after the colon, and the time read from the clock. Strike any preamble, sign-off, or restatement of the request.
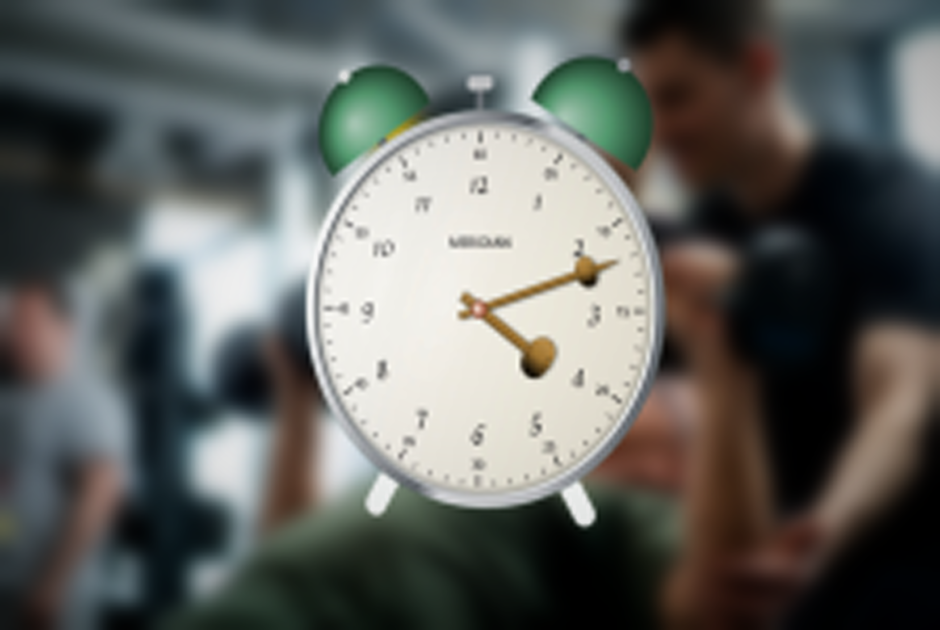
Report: 4:12
